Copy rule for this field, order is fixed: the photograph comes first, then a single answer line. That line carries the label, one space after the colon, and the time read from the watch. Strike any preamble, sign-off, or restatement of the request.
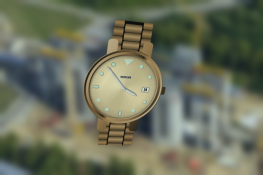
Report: 3:53
